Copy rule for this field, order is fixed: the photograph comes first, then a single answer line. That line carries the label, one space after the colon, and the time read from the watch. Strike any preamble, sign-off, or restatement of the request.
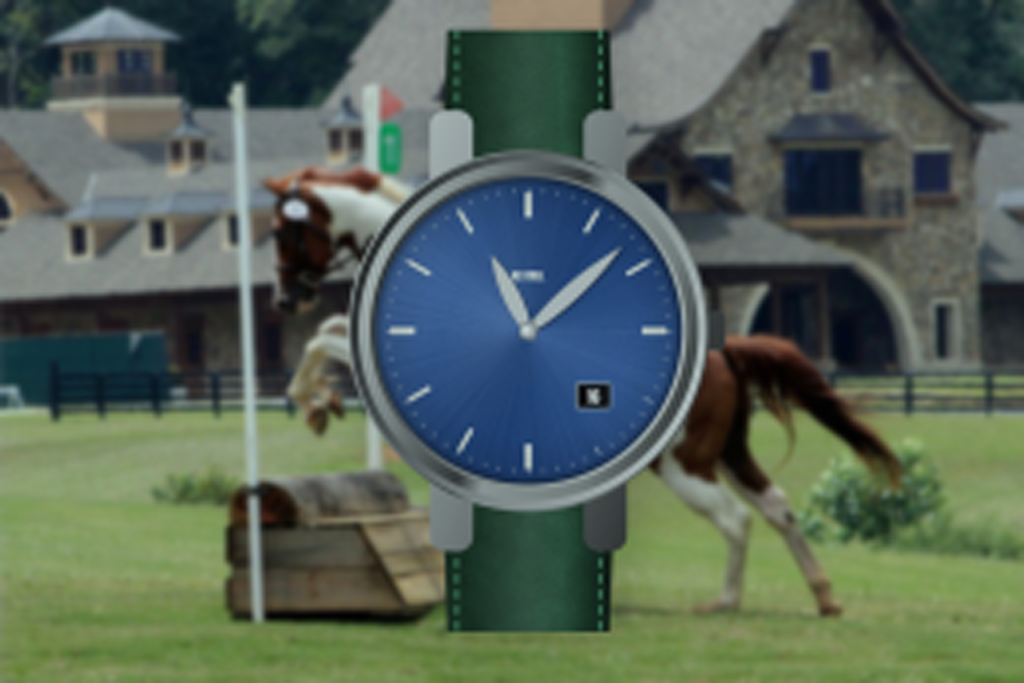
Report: 11:08
